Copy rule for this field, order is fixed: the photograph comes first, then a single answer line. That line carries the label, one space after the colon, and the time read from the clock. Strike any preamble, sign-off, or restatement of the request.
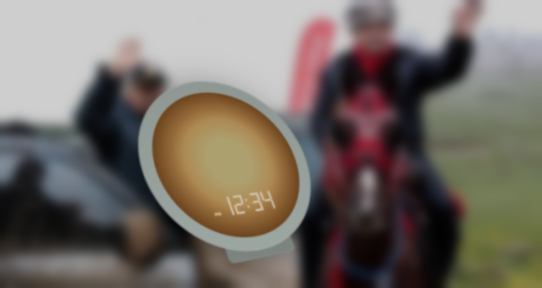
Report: 12:34
